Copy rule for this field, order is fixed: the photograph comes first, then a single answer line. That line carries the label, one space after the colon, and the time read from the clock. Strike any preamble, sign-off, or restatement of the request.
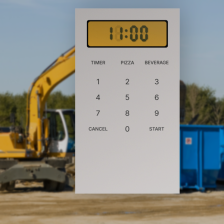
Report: 11:00
